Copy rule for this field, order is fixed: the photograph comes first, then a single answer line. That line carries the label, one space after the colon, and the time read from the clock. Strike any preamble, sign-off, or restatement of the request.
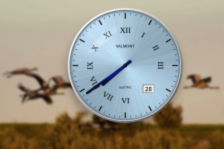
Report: 7:39
